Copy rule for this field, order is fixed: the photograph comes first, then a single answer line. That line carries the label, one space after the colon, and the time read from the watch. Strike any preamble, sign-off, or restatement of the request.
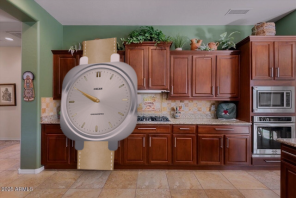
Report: 9:50
